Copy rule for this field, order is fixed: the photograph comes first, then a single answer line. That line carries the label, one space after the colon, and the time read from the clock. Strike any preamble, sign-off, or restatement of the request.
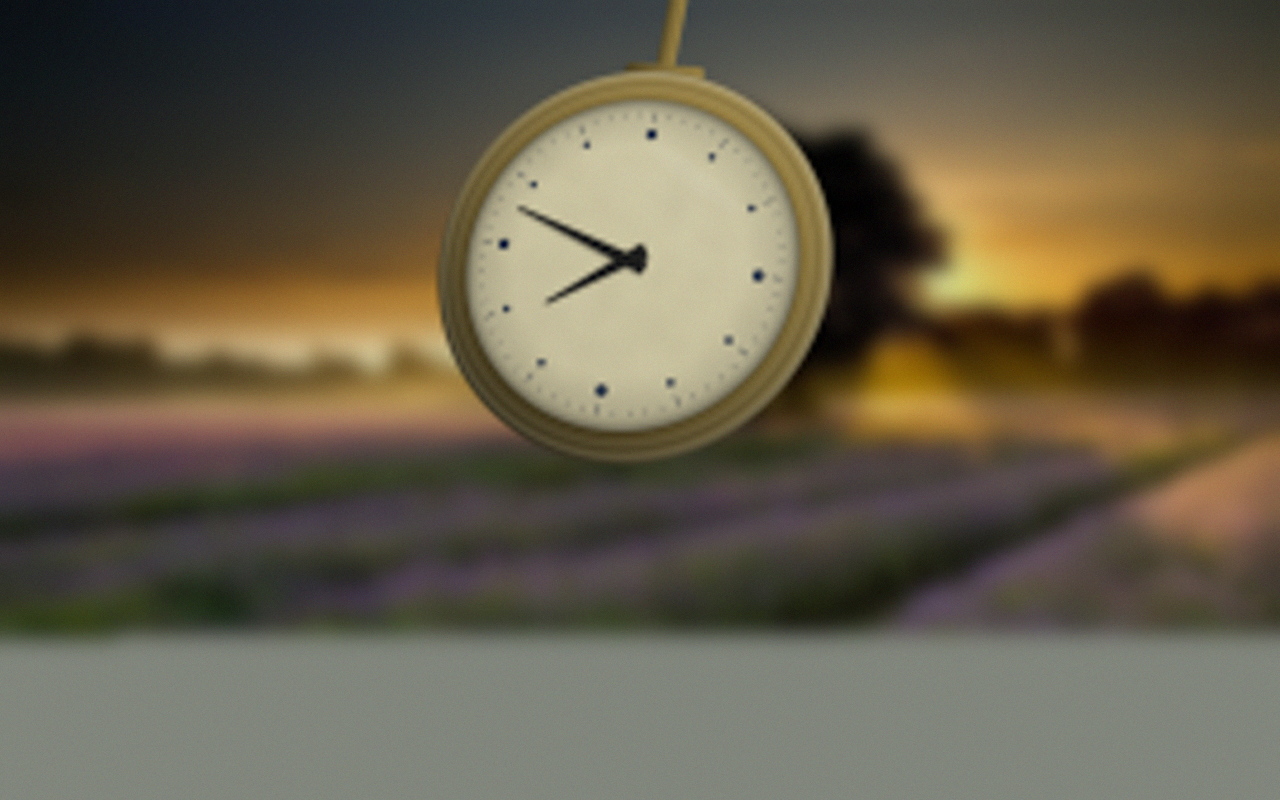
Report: 7:48
